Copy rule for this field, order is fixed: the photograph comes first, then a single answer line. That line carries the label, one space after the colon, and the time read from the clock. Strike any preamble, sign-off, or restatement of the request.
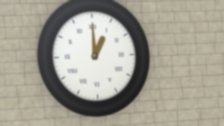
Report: 1:00
